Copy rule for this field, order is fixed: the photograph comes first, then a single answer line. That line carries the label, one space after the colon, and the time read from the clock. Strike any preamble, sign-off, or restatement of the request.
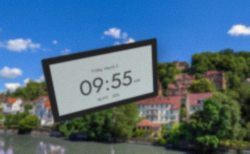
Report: 9:55
